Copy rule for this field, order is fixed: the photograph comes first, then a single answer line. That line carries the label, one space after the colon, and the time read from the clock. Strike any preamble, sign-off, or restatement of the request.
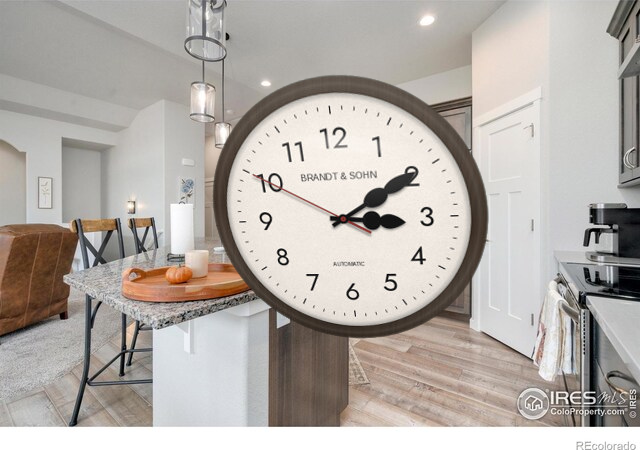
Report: 3:09:50
